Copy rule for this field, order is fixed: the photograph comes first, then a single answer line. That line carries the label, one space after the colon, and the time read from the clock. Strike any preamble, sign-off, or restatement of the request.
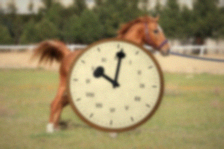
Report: 10:01
